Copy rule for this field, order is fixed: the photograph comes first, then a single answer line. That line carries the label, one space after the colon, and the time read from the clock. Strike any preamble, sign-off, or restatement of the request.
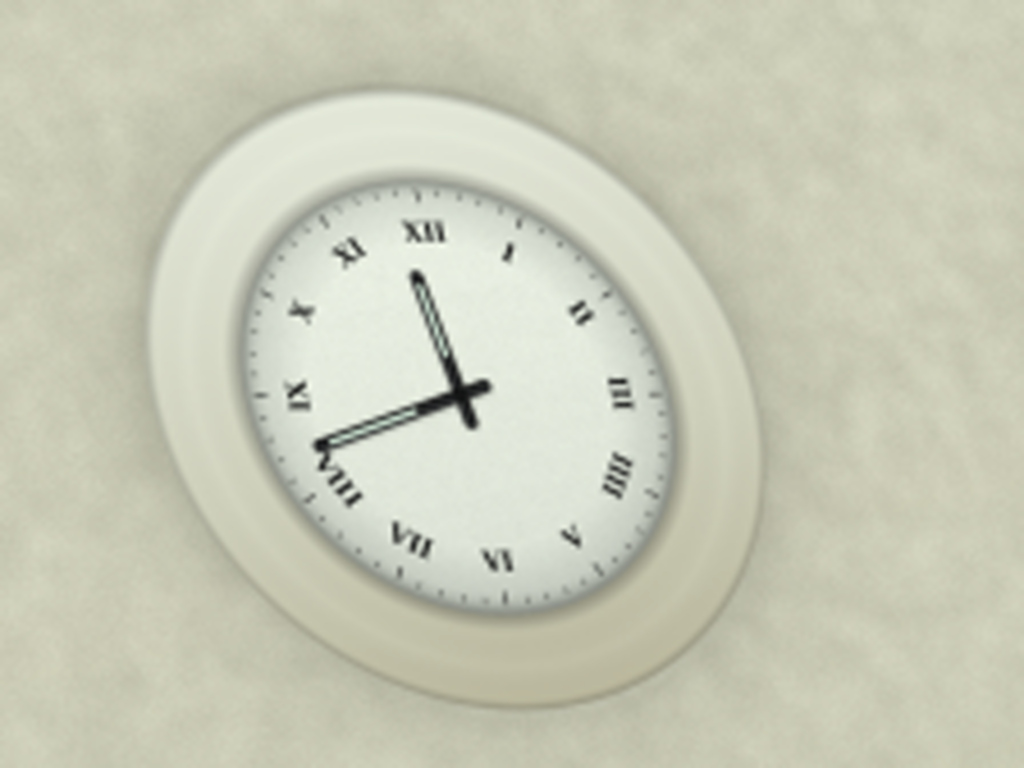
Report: 11:42
